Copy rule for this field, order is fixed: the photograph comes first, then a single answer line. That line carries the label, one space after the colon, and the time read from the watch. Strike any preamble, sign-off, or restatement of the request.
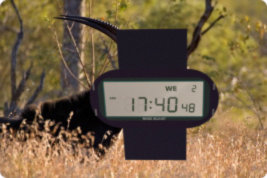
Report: 17:40:48
